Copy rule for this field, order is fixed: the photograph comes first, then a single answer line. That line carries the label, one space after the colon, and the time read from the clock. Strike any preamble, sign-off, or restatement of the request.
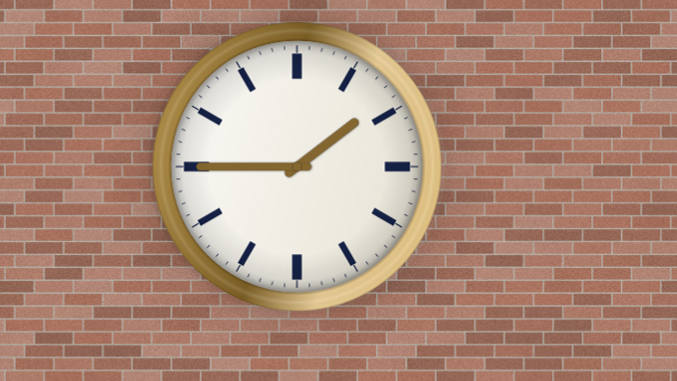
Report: 1:45
